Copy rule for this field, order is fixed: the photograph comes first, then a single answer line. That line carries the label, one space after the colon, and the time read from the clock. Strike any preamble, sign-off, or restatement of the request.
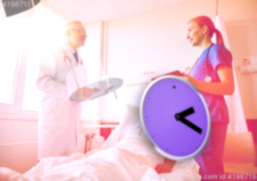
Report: 2:20
